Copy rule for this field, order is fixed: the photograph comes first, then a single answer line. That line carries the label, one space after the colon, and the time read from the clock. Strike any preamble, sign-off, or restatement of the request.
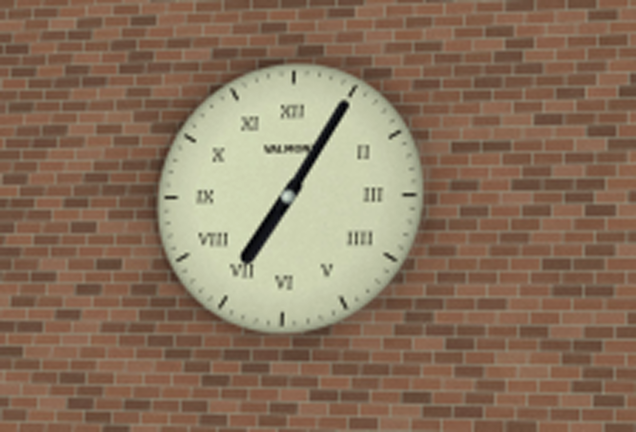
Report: 7:05
